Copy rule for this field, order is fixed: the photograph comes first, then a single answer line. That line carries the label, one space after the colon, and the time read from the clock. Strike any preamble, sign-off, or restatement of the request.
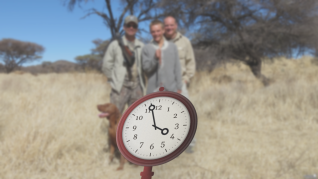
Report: 3:57
